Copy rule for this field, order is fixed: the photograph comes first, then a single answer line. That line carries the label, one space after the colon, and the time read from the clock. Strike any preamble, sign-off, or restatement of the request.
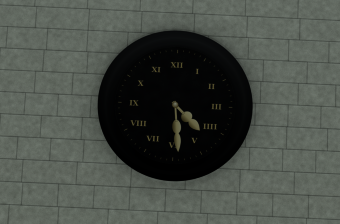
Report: 4:29
